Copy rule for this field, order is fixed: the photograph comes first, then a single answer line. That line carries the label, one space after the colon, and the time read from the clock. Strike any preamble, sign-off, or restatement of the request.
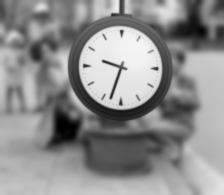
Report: 9:33
